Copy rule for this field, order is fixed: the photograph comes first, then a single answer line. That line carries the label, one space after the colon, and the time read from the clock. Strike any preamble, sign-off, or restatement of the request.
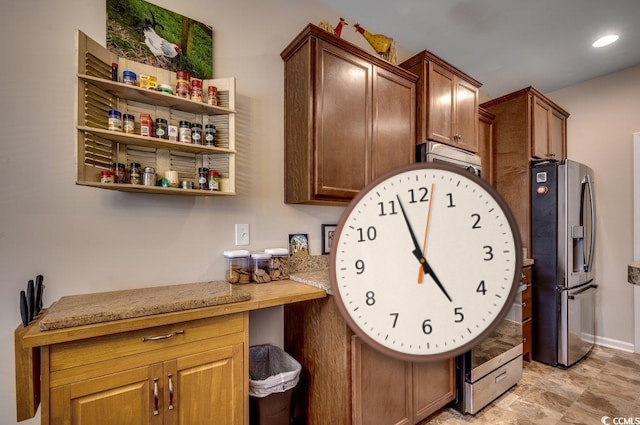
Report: 4:57:02
